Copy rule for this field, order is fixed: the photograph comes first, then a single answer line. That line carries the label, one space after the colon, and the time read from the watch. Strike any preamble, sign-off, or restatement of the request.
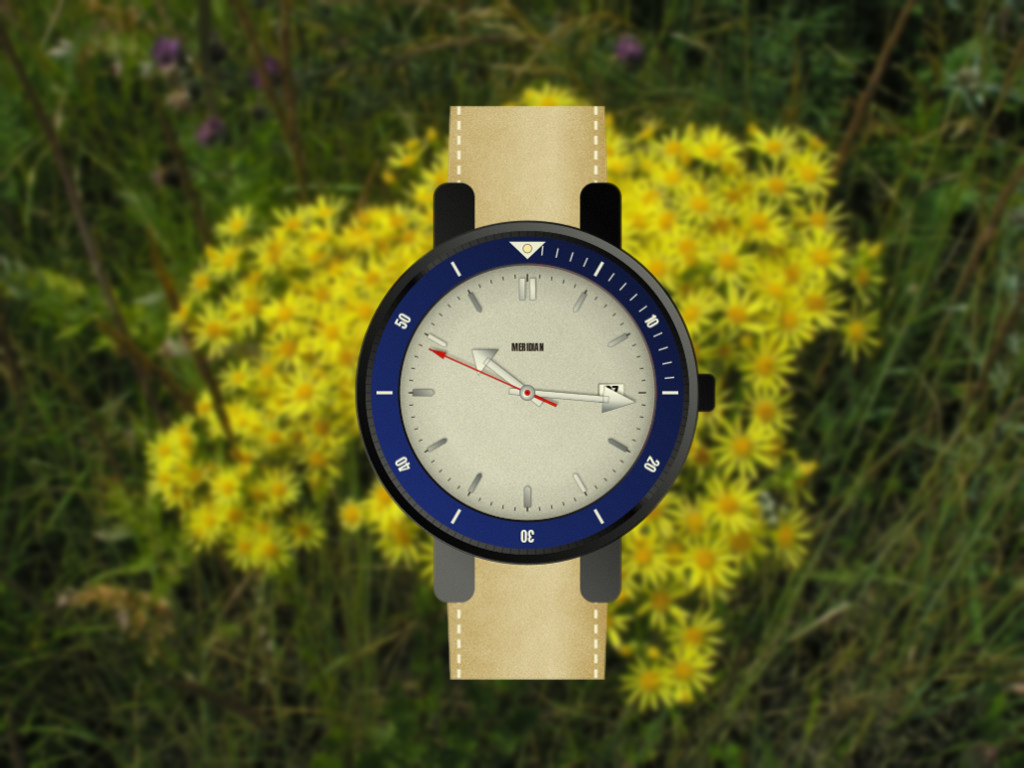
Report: 10:15:49
